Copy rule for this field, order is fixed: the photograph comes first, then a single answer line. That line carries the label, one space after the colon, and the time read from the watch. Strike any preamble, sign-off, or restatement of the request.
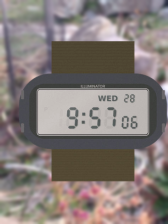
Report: 9:57:06
